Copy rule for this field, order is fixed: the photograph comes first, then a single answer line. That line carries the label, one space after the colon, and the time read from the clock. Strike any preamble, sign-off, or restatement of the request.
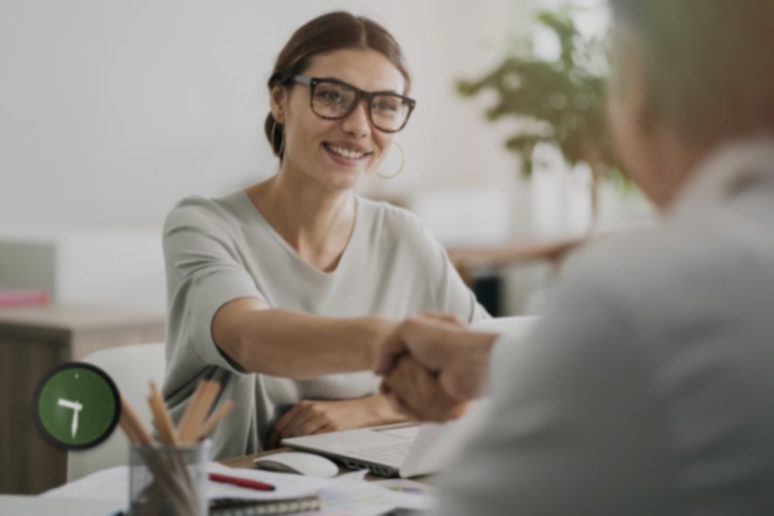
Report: 9:31
